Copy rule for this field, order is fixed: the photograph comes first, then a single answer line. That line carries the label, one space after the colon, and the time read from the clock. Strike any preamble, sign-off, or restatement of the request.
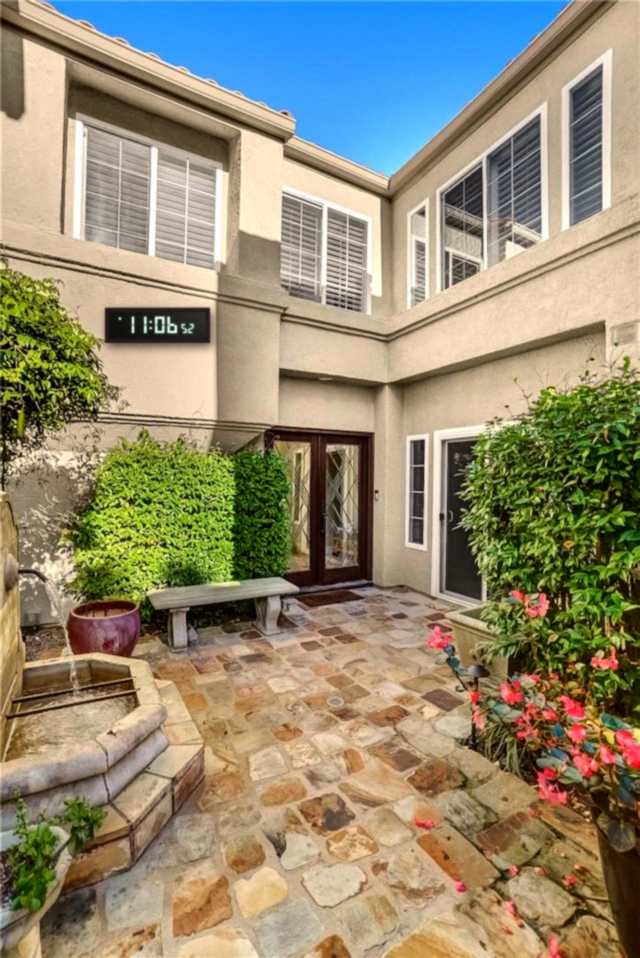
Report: 11:06
